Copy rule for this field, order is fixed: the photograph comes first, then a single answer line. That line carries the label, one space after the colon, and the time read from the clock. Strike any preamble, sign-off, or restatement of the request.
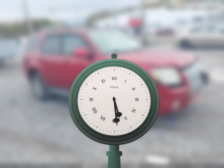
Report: 5:29
